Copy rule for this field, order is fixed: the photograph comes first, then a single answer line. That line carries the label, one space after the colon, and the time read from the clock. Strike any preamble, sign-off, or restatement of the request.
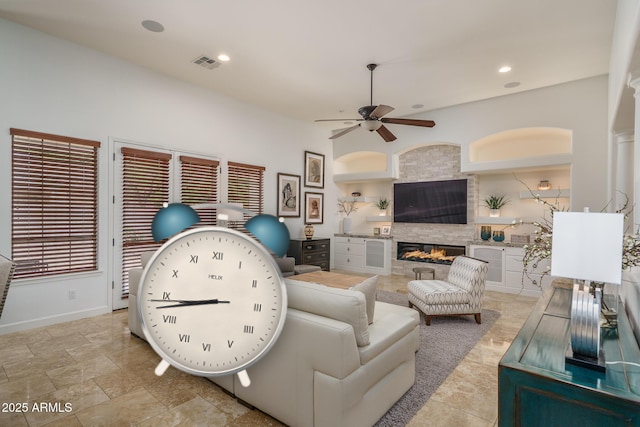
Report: 8:42:44
